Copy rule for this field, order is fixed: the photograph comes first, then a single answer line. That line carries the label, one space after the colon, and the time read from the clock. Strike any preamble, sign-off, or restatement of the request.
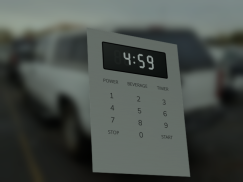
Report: 4:59
